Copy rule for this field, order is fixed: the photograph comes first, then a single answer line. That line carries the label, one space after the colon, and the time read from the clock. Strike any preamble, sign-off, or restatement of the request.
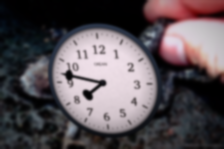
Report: 7:47
